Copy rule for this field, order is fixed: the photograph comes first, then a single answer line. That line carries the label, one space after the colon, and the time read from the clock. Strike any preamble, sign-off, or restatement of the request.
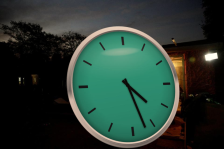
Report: 4:27
